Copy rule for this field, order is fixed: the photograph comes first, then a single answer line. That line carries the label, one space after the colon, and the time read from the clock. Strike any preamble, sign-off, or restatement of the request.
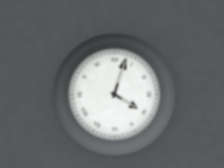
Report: 4:03
